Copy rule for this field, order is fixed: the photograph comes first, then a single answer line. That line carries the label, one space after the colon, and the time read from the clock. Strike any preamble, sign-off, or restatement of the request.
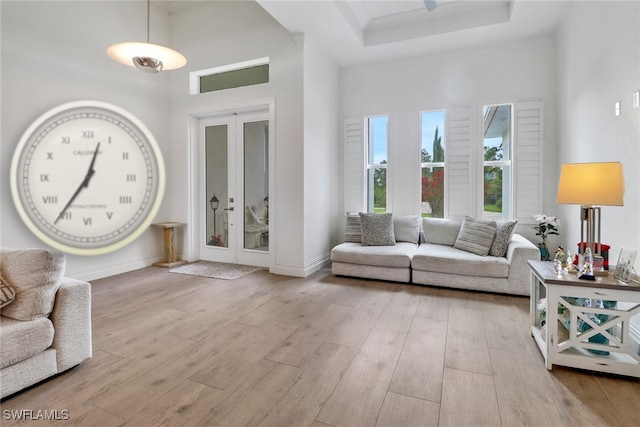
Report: 12:36
